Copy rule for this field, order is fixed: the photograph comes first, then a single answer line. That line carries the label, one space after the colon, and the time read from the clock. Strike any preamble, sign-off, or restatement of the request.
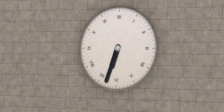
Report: 6:33
